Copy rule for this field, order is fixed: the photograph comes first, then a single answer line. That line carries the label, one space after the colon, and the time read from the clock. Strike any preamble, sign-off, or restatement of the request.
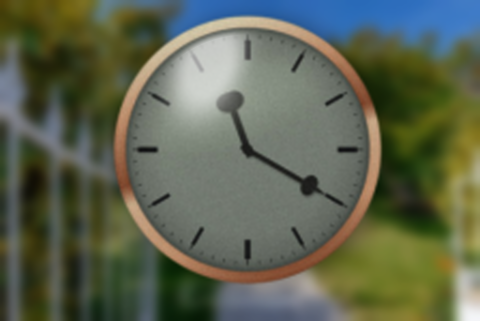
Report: 11:20
